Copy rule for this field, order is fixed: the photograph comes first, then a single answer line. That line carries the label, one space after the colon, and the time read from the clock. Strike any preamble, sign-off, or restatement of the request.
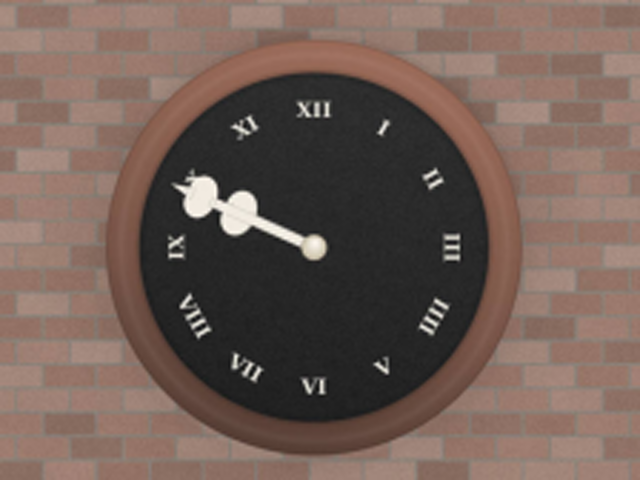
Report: 9:49
